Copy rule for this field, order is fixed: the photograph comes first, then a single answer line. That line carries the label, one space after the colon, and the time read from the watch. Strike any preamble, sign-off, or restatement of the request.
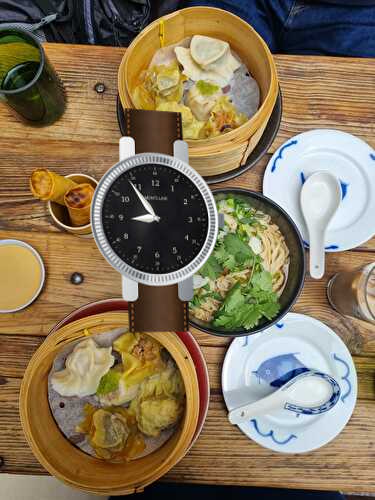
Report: 8:54
